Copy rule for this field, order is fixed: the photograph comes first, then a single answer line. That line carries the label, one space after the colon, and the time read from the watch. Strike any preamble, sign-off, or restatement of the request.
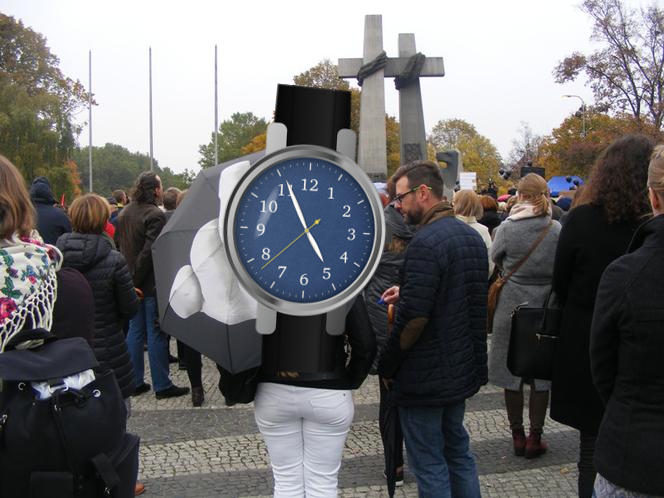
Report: 4:55:38
